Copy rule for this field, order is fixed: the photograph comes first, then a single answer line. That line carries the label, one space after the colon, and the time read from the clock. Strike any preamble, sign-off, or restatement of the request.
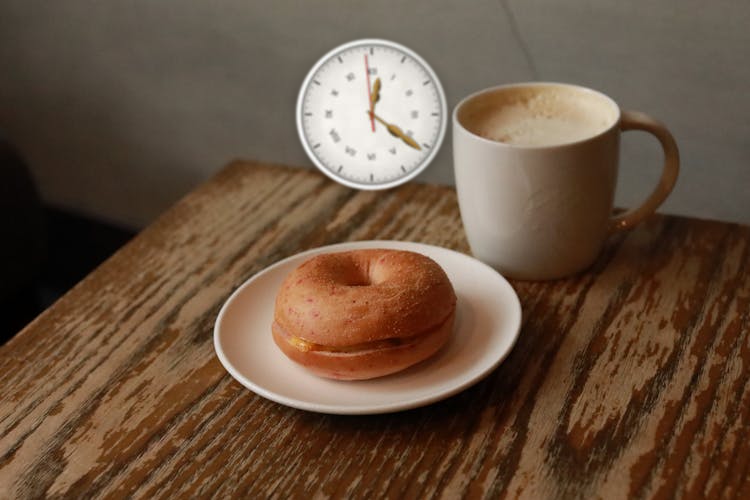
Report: 12:20:59
